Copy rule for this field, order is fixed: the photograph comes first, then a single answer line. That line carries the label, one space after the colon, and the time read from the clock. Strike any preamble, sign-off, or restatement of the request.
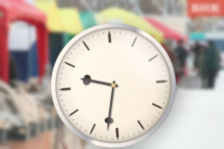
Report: 9:32
